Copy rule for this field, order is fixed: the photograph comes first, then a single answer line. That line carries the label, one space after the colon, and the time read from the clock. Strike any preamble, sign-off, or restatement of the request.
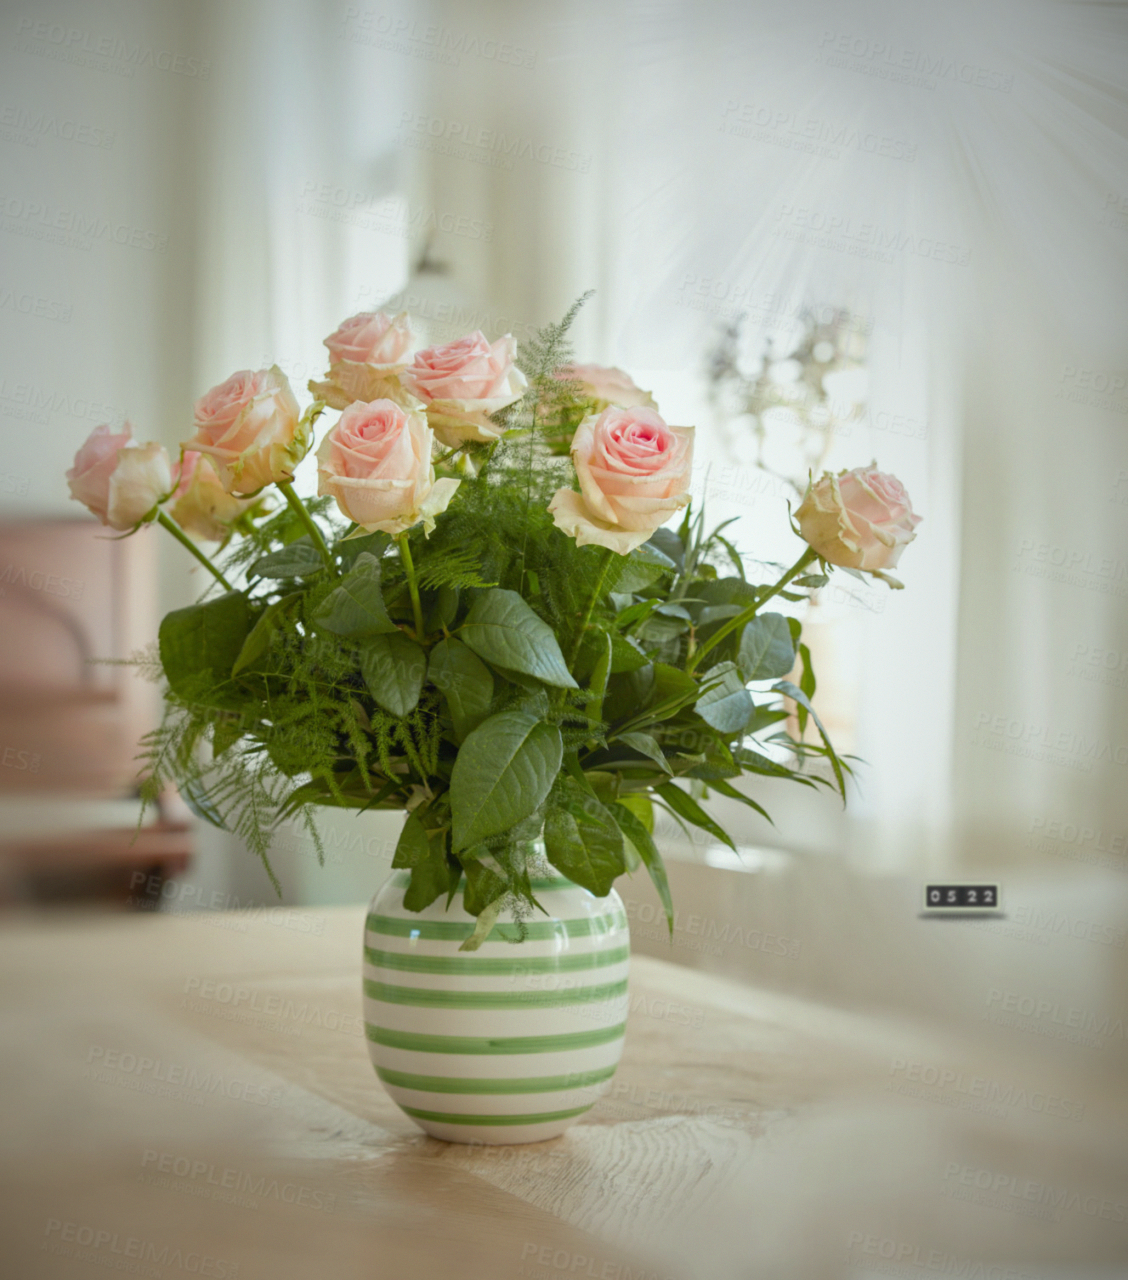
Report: 5:22
